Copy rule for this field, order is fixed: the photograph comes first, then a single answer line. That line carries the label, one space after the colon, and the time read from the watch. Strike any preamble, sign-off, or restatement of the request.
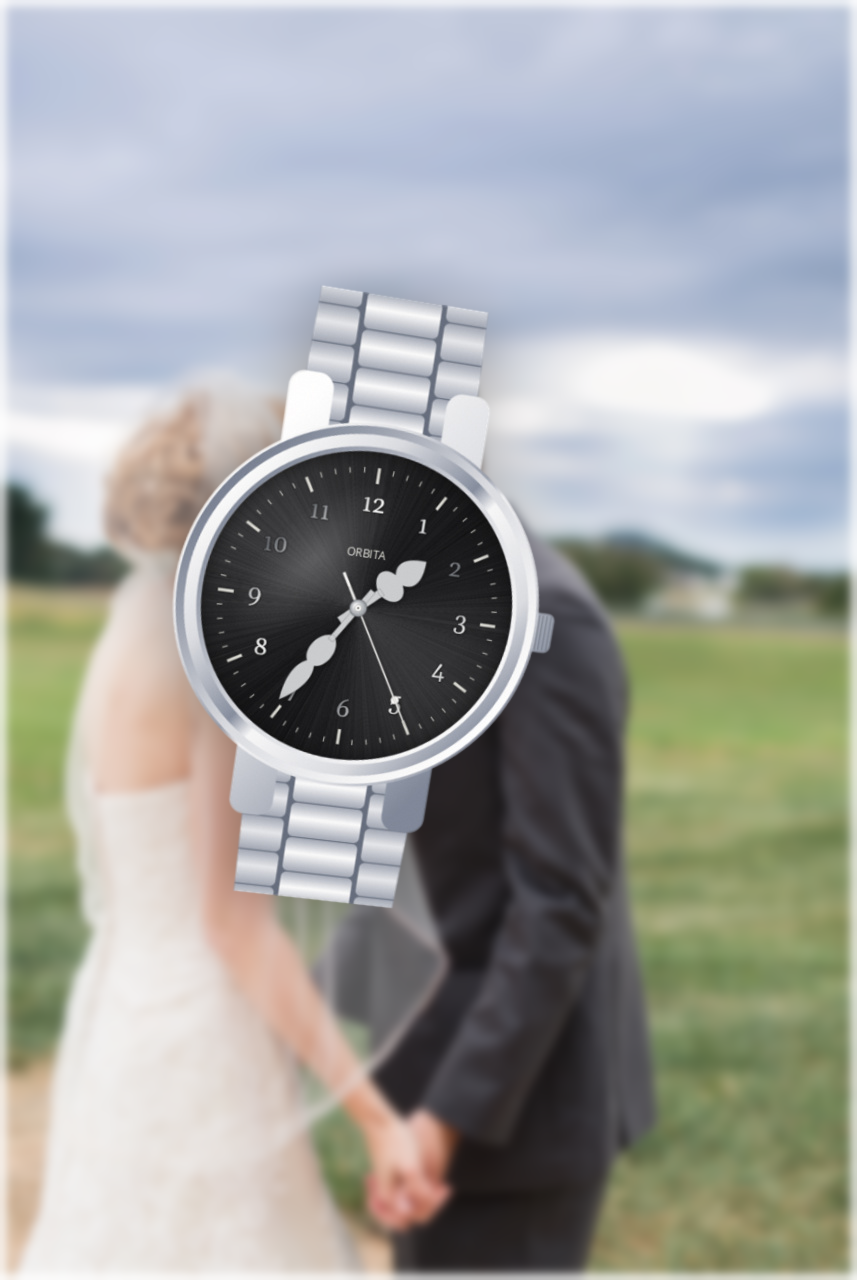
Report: 1:35:25
